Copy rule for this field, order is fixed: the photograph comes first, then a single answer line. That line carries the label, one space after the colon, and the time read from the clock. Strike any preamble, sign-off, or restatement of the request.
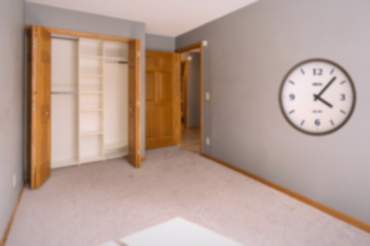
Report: 4:07
